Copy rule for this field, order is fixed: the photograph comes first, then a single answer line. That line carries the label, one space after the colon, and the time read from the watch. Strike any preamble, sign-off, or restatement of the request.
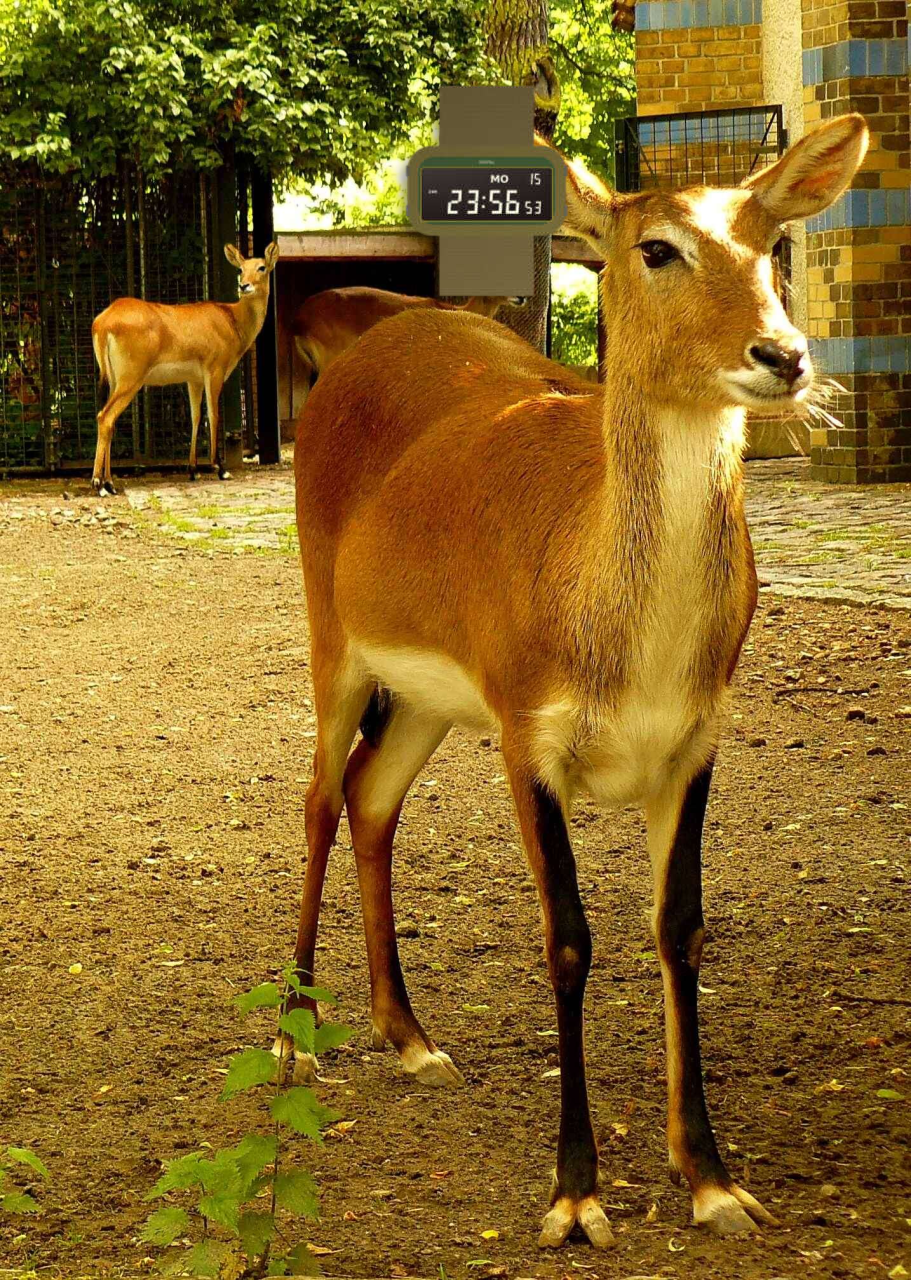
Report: 23:56:53
